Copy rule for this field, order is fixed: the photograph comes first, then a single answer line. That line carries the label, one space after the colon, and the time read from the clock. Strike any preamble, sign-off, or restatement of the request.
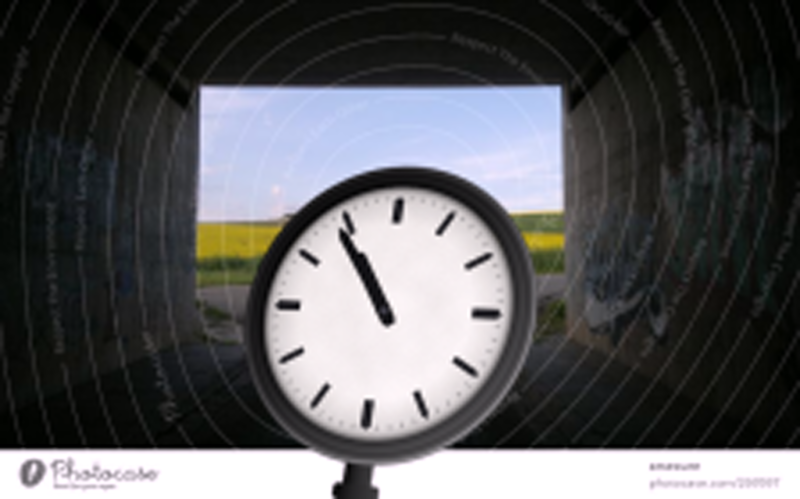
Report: 10:54
